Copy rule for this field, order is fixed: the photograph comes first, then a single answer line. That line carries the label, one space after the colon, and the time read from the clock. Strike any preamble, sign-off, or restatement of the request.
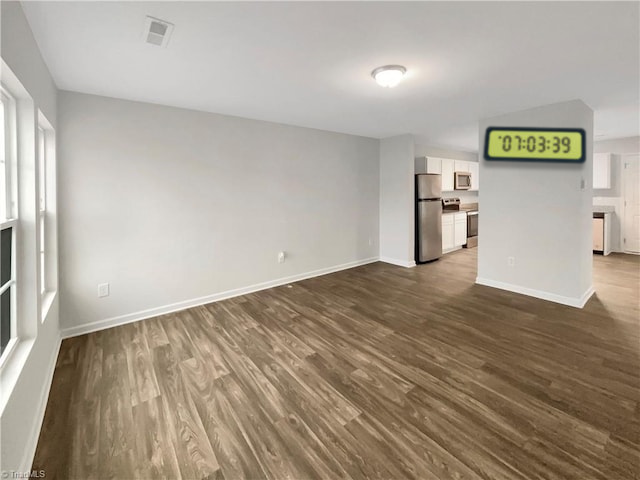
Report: 7:03:39
